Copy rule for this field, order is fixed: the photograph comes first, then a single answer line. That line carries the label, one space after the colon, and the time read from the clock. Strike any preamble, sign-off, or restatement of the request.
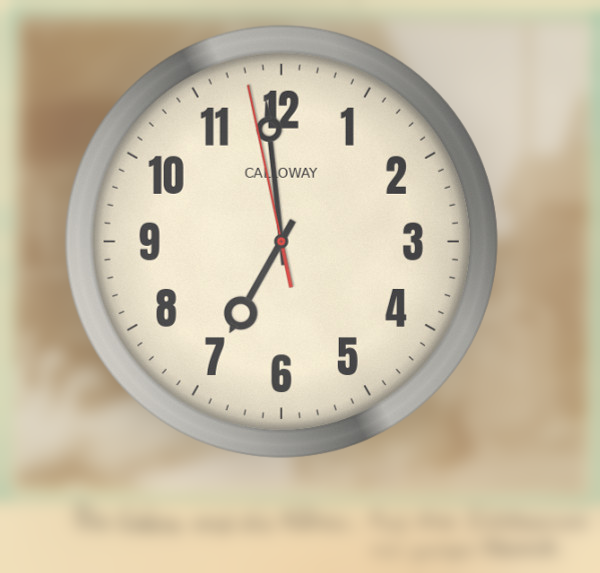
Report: 6:58:58
